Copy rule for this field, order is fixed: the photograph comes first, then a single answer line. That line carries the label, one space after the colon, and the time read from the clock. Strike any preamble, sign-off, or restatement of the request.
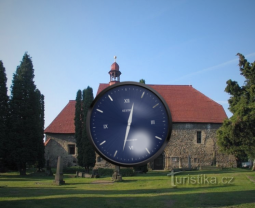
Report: 12:33
